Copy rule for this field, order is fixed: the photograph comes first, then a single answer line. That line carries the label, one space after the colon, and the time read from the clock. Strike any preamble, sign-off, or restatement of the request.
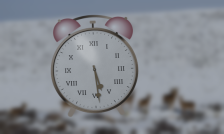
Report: 5:29
